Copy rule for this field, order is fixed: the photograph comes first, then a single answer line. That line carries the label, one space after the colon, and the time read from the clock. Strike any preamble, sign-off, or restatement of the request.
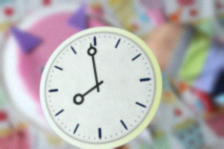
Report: 7:59
